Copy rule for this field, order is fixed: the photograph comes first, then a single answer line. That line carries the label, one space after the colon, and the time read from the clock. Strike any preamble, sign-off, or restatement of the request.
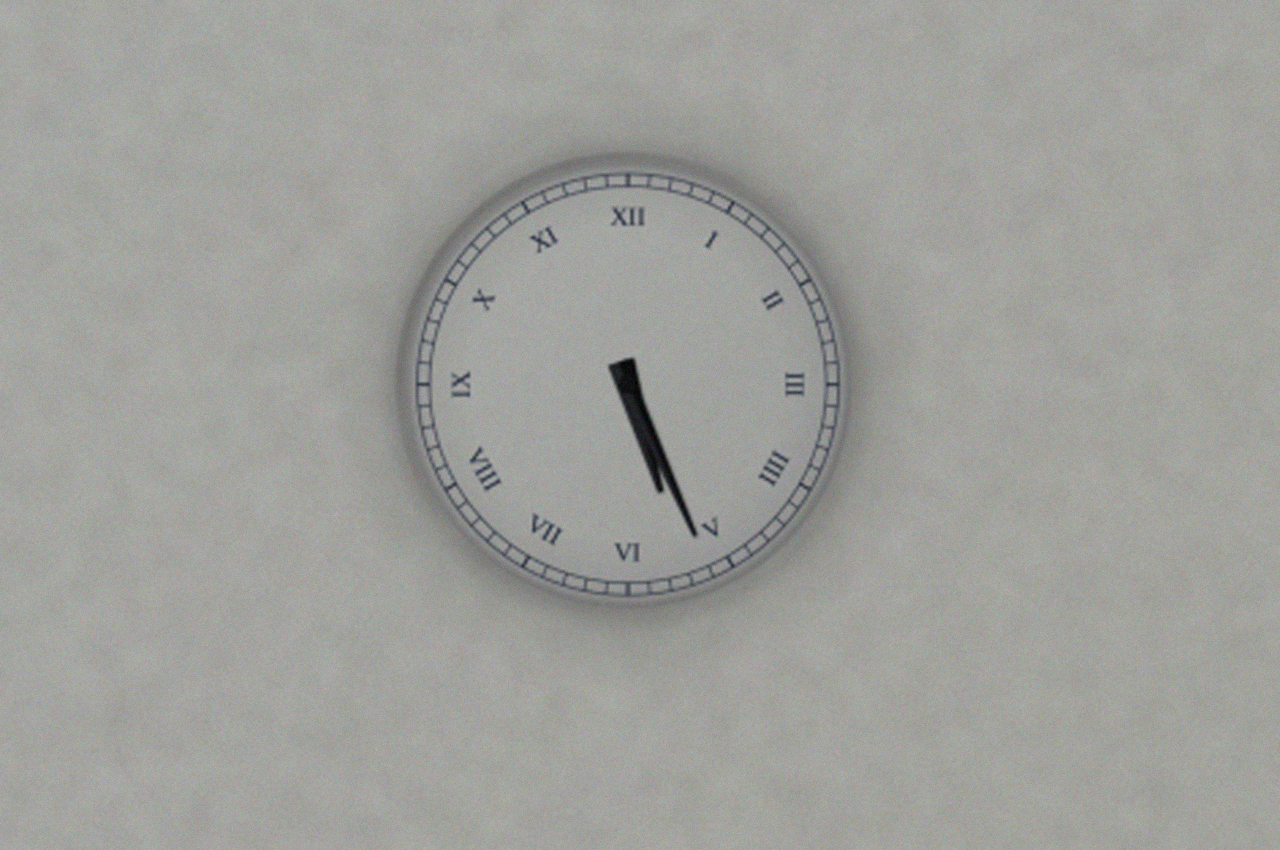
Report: 5:26
